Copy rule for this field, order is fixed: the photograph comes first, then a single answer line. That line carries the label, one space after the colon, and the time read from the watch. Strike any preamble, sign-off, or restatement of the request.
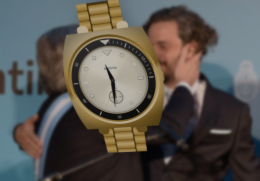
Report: 11:31
